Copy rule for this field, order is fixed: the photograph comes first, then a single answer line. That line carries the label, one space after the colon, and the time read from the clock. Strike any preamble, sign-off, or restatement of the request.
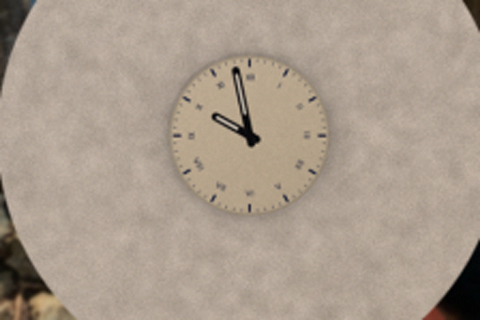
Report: 9:58
